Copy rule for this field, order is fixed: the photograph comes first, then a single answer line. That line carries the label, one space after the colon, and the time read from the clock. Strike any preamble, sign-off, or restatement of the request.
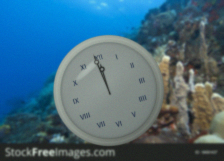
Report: 11:59
